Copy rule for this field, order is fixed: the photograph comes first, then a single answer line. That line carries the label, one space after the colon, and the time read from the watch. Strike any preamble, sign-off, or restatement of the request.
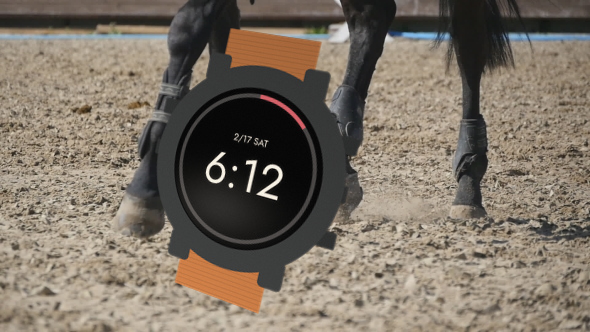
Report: 6:12
